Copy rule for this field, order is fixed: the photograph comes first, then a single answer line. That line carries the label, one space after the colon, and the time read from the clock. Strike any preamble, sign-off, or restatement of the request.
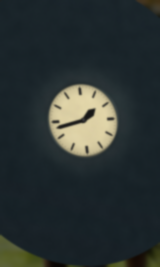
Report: 1:43
